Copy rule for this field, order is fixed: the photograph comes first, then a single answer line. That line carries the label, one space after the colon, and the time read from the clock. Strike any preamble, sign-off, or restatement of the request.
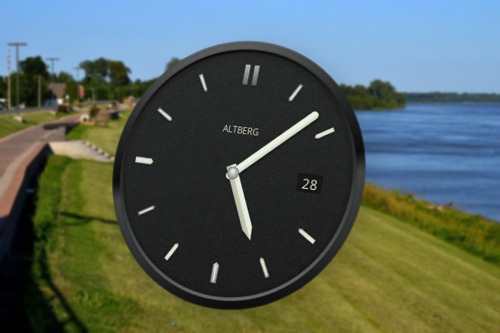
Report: 5:08
